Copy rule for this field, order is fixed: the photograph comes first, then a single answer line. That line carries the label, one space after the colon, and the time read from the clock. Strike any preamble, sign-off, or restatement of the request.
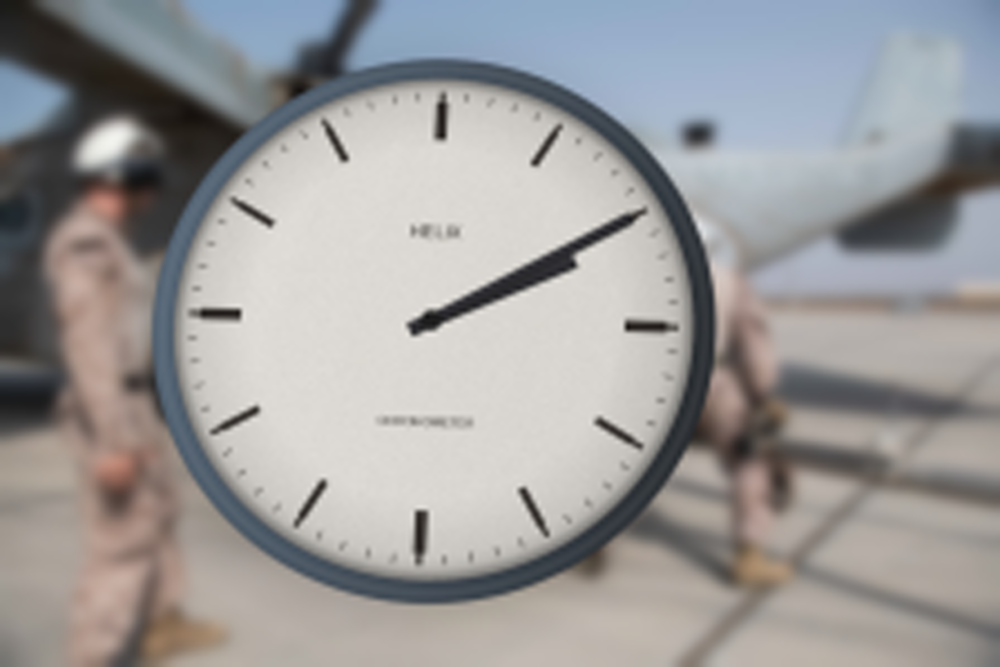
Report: 2:10
